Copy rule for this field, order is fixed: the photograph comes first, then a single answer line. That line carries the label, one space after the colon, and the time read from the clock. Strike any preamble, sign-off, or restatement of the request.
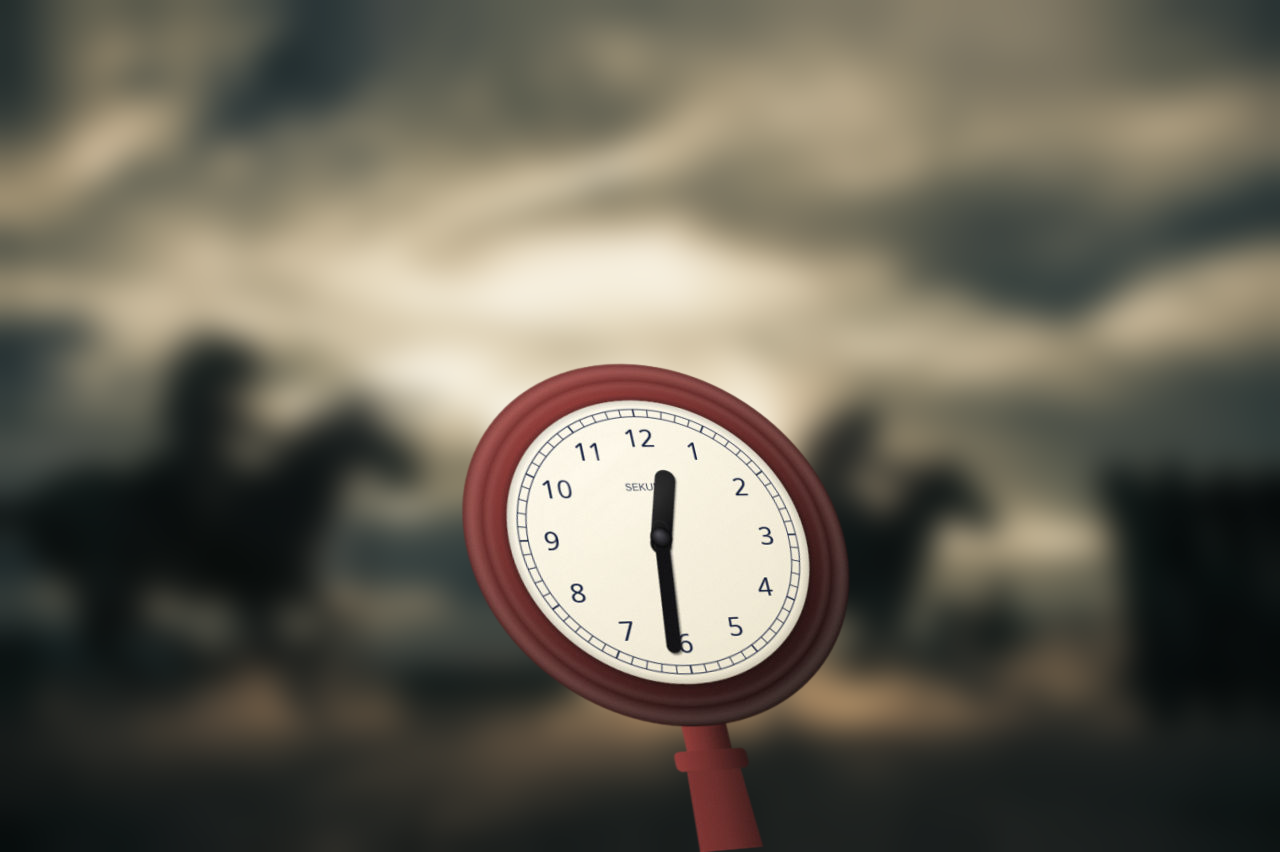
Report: 12:31
